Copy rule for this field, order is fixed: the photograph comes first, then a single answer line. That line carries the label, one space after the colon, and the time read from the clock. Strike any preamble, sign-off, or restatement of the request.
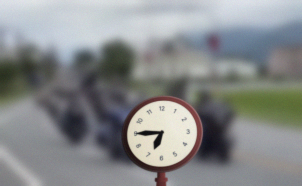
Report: 6:45
